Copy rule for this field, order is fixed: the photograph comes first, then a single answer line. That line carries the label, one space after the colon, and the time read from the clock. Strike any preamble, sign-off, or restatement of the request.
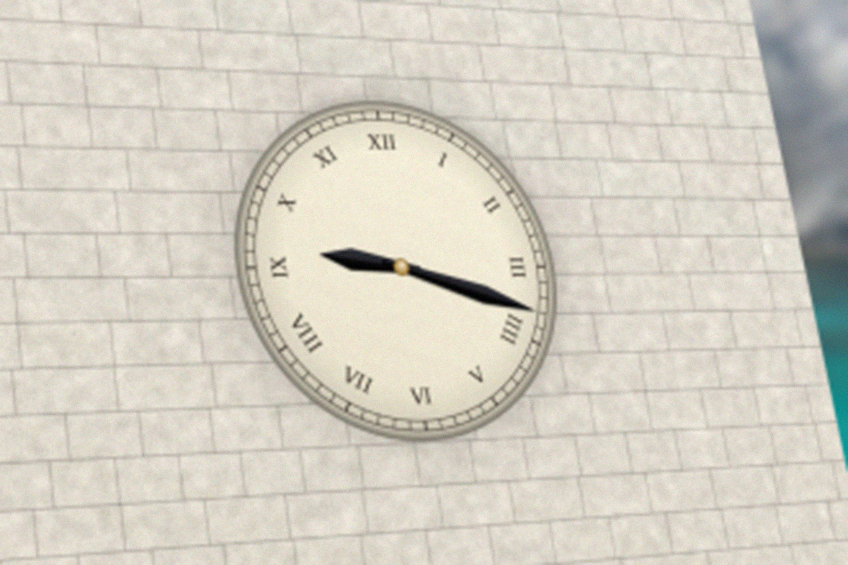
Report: 9:18
